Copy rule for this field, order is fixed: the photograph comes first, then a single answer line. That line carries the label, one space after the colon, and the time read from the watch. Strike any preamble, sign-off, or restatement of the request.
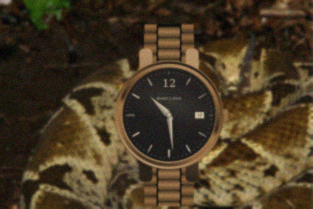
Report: 10:29
